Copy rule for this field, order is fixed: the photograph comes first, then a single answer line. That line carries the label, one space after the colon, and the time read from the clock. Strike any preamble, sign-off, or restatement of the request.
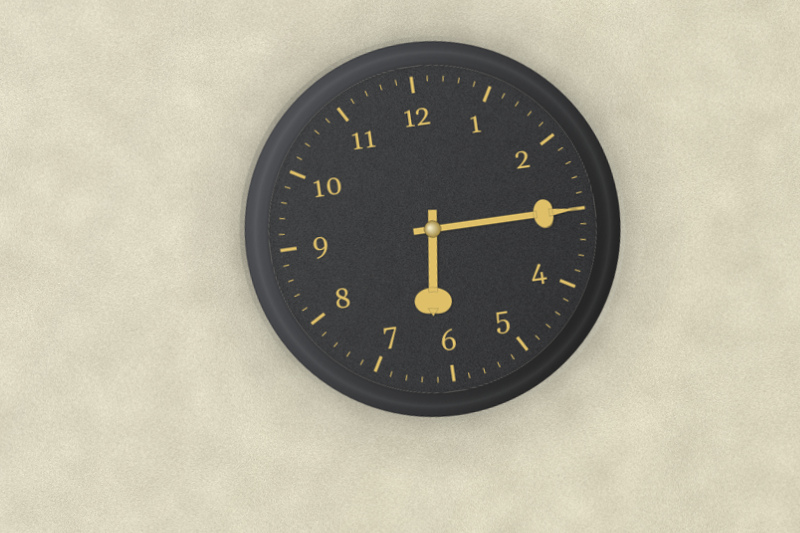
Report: 6:15
